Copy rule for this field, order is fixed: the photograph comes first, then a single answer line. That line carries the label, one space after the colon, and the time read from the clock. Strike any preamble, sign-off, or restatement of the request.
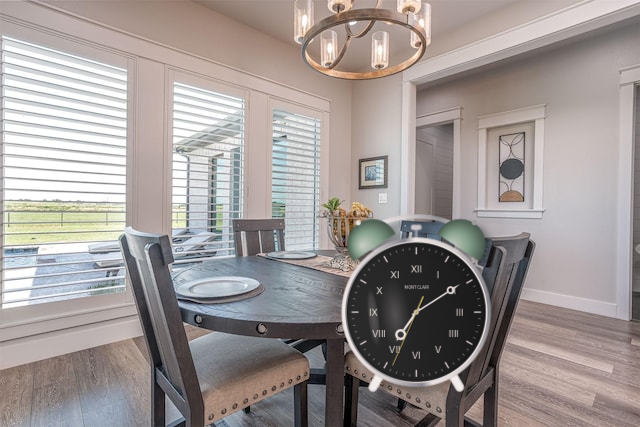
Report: 7:09:34
